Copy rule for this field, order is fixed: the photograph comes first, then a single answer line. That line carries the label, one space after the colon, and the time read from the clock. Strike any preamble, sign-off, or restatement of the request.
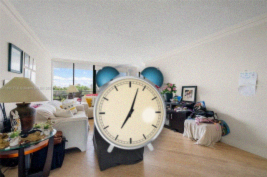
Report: 7:03
